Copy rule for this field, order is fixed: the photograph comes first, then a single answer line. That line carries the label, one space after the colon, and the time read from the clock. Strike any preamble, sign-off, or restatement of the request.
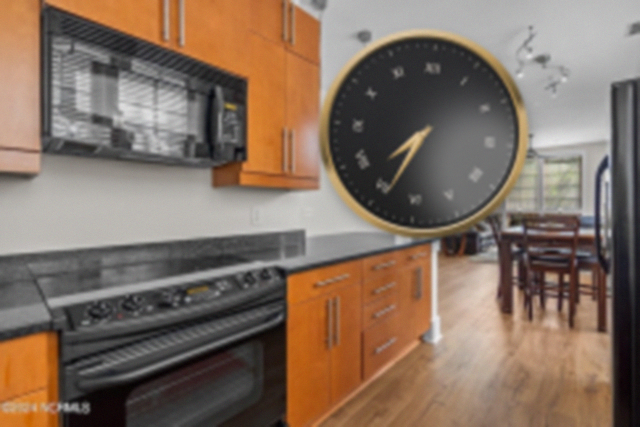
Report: 7:34
